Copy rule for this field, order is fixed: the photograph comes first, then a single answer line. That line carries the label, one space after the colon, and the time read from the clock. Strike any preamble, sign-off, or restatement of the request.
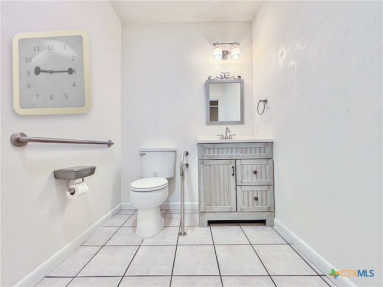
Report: 9:15
